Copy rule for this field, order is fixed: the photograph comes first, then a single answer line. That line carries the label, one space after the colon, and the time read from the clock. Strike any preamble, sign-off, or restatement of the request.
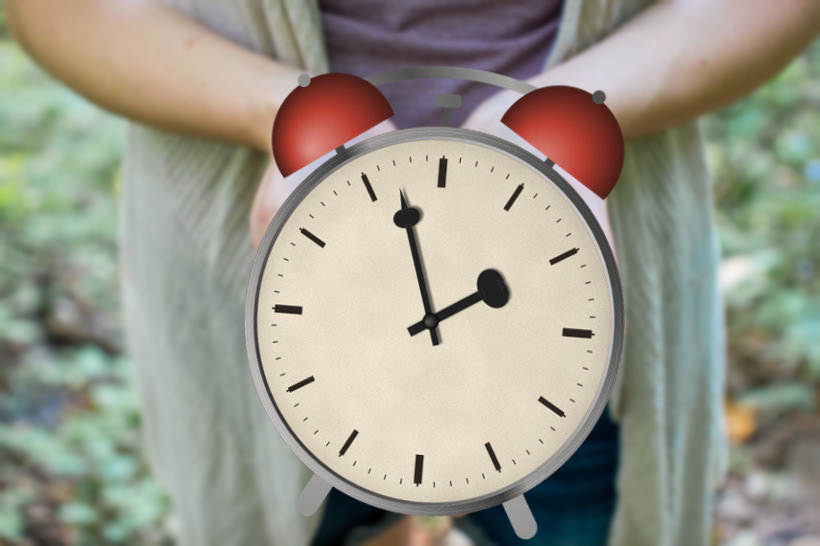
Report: 1:57
